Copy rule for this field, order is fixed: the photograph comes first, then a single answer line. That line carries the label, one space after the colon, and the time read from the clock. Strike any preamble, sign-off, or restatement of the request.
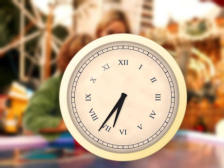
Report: 6:36
